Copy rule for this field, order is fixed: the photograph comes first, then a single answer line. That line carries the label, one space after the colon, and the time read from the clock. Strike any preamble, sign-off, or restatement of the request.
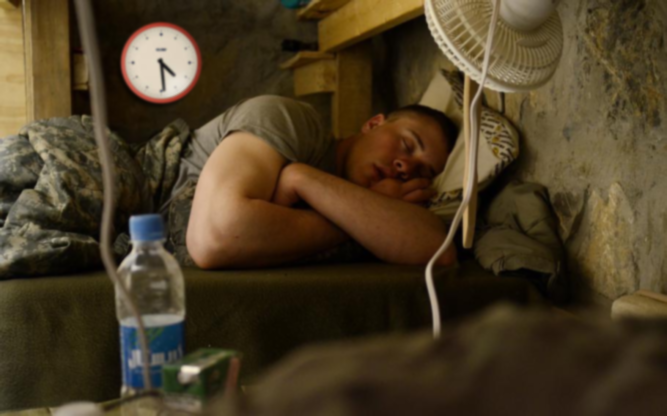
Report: 4:29
